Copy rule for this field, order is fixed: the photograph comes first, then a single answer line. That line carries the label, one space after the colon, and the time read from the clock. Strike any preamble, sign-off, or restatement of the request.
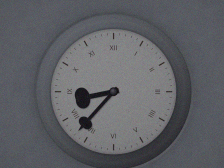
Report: 8:37
